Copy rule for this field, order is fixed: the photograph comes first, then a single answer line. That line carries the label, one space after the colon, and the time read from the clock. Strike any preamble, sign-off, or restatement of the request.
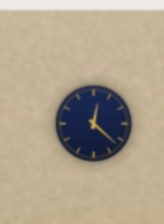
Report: 12:22
